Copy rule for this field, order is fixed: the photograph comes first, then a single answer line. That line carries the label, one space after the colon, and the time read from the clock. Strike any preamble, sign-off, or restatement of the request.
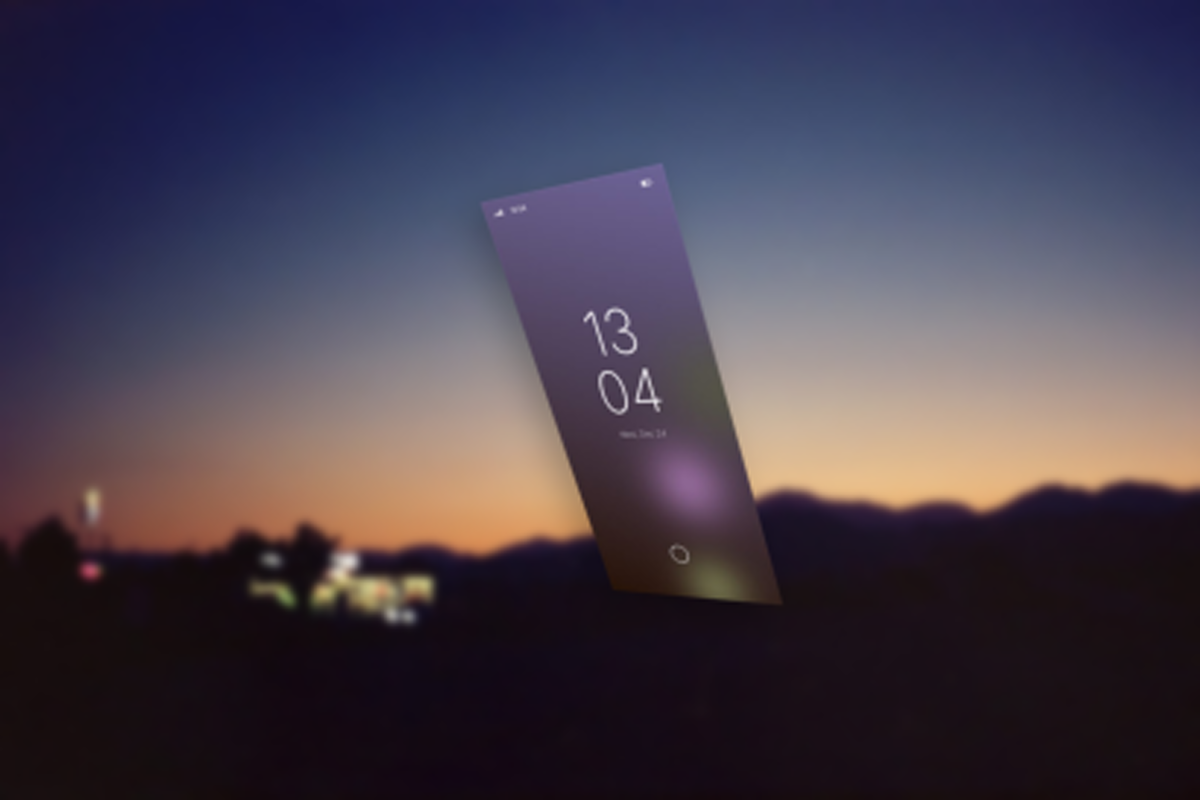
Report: 13:04
